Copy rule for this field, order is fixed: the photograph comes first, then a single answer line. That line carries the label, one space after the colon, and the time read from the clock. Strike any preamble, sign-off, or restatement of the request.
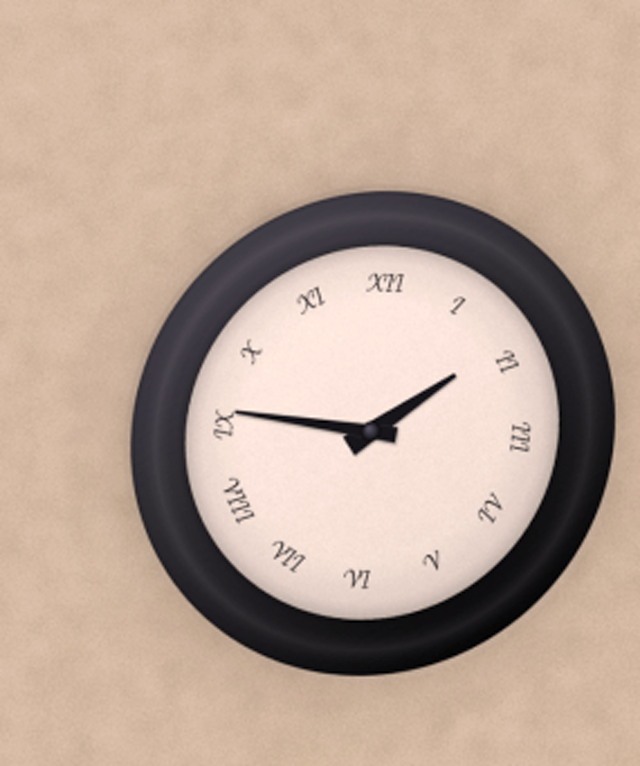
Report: 1:46
